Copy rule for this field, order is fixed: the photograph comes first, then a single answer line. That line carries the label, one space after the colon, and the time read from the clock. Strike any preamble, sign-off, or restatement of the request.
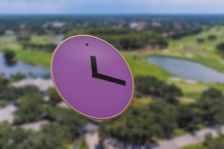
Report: 12:18
